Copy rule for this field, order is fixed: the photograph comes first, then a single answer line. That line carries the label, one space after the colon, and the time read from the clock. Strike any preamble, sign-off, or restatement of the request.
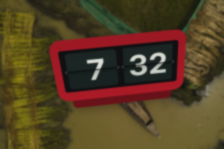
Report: 7:32
